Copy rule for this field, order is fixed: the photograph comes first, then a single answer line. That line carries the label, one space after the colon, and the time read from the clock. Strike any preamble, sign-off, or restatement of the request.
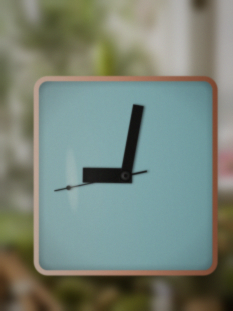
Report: 9:01:43
